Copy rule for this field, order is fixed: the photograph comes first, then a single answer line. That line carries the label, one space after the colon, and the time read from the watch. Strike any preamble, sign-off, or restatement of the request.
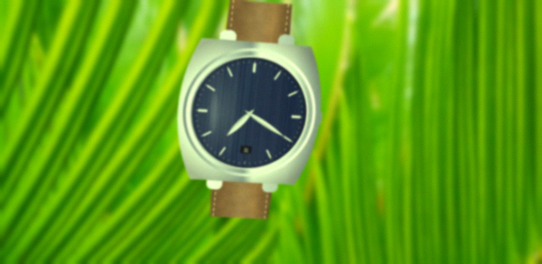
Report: 7:20
